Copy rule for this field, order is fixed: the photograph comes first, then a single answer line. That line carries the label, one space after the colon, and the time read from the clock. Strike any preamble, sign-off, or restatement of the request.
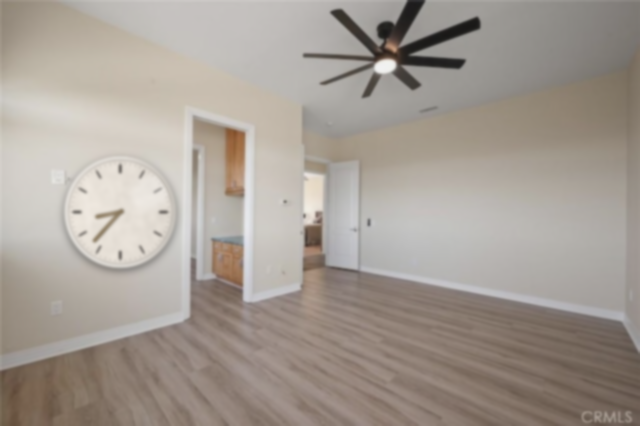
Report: 8:37
